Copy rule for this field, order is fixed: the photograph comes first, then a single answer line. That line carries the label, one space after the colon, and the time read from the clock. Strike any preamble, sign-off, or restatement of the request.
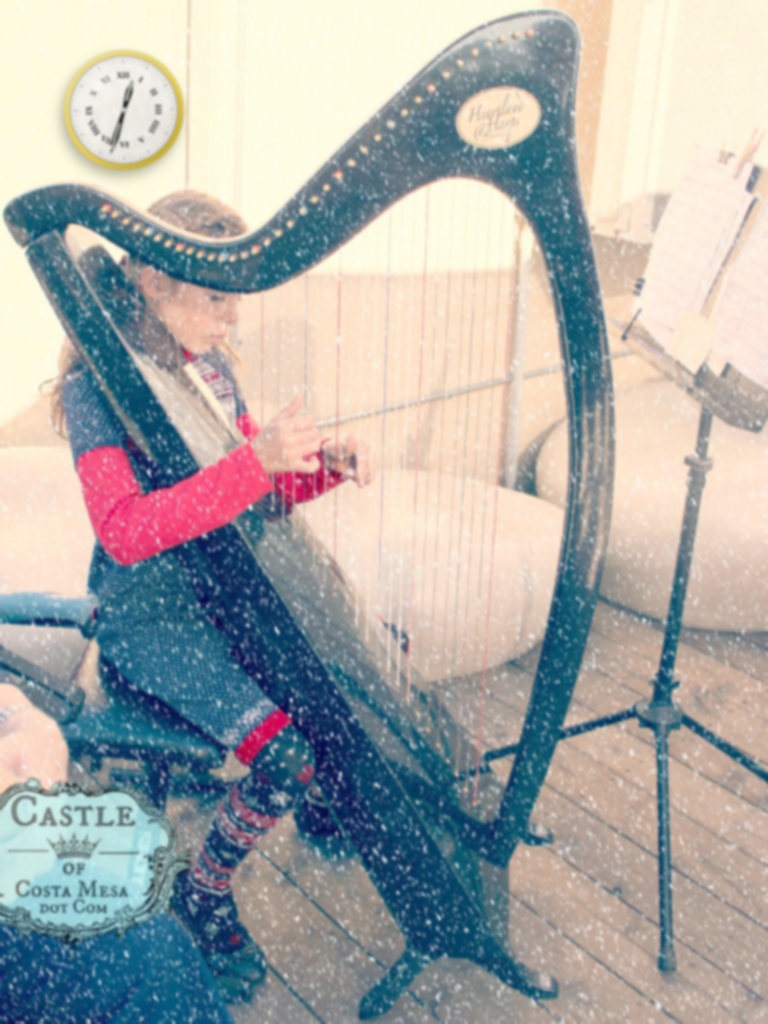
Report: 12:33
